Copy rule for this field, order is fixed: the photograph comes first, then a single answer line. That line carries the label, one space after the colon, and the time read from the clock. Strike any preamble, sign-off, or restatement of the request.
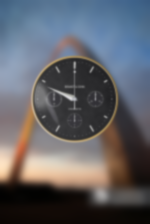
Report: 9:49
